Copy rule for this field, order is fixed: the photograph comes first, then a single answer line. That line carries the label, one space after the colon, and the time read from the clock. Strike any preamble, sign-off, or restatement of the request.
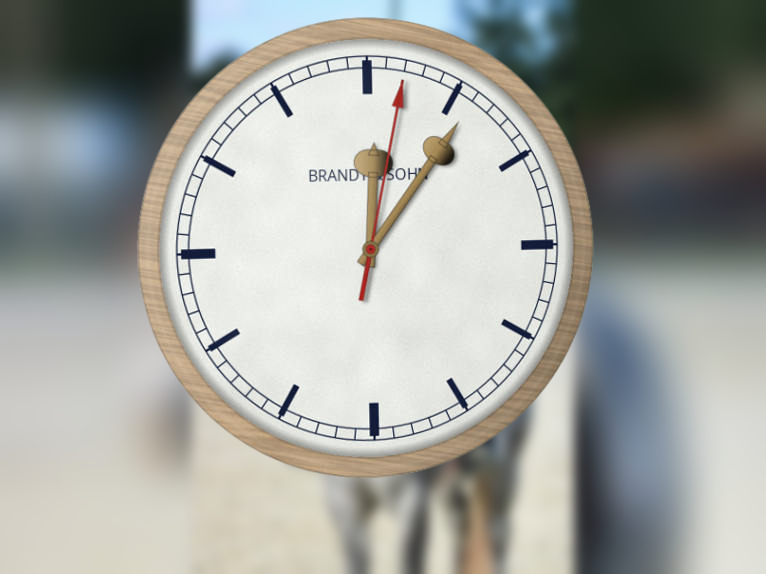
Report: 12:06:02
